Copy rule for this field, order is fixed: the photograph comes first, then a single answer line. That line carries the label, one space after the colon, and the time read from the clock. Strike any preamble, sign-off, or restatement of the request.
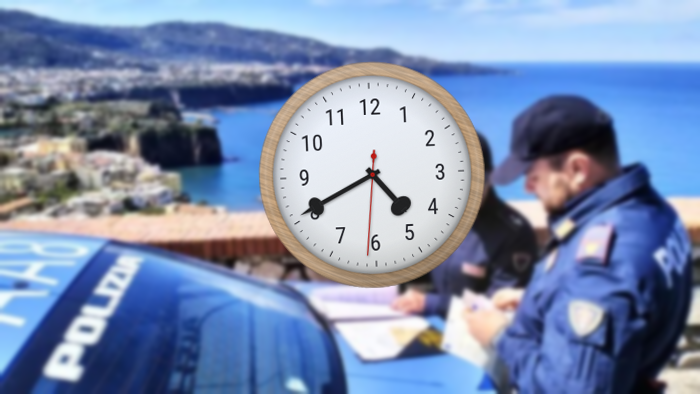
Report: 4:40:31
